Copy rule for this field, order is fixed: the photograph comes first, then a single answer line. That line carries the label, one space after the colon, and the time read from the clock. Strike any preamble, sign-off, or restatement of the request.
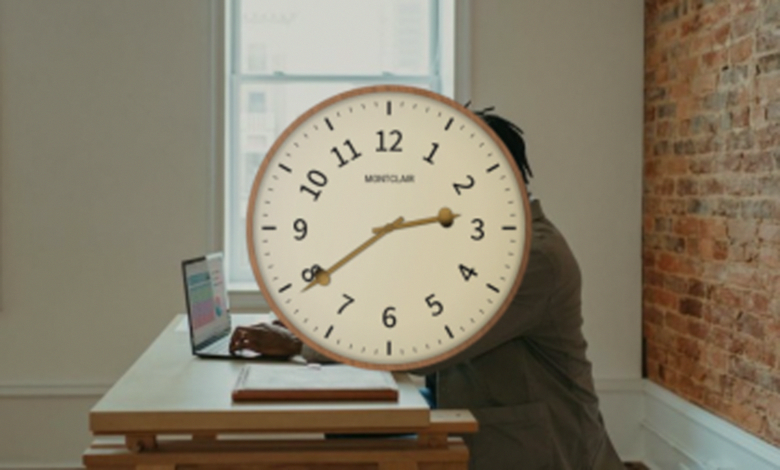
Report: 2:39
